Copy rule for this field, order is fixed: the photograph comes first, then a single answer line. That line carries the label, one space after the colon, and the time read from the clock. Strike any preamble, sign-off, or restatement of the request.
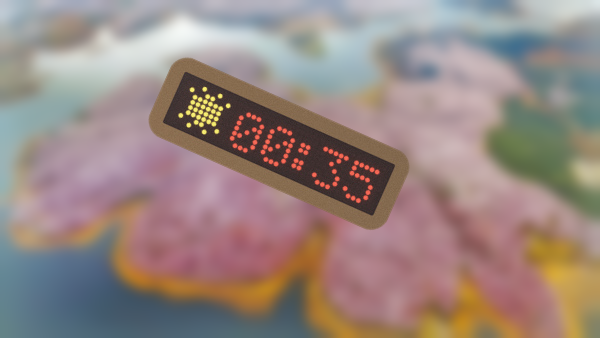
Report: 0:35
